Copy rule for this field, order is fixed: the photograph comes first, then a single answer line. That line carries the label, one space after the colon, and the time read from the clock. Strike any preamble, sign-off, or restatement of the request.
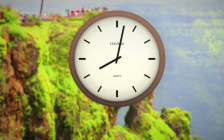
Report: 8:02
